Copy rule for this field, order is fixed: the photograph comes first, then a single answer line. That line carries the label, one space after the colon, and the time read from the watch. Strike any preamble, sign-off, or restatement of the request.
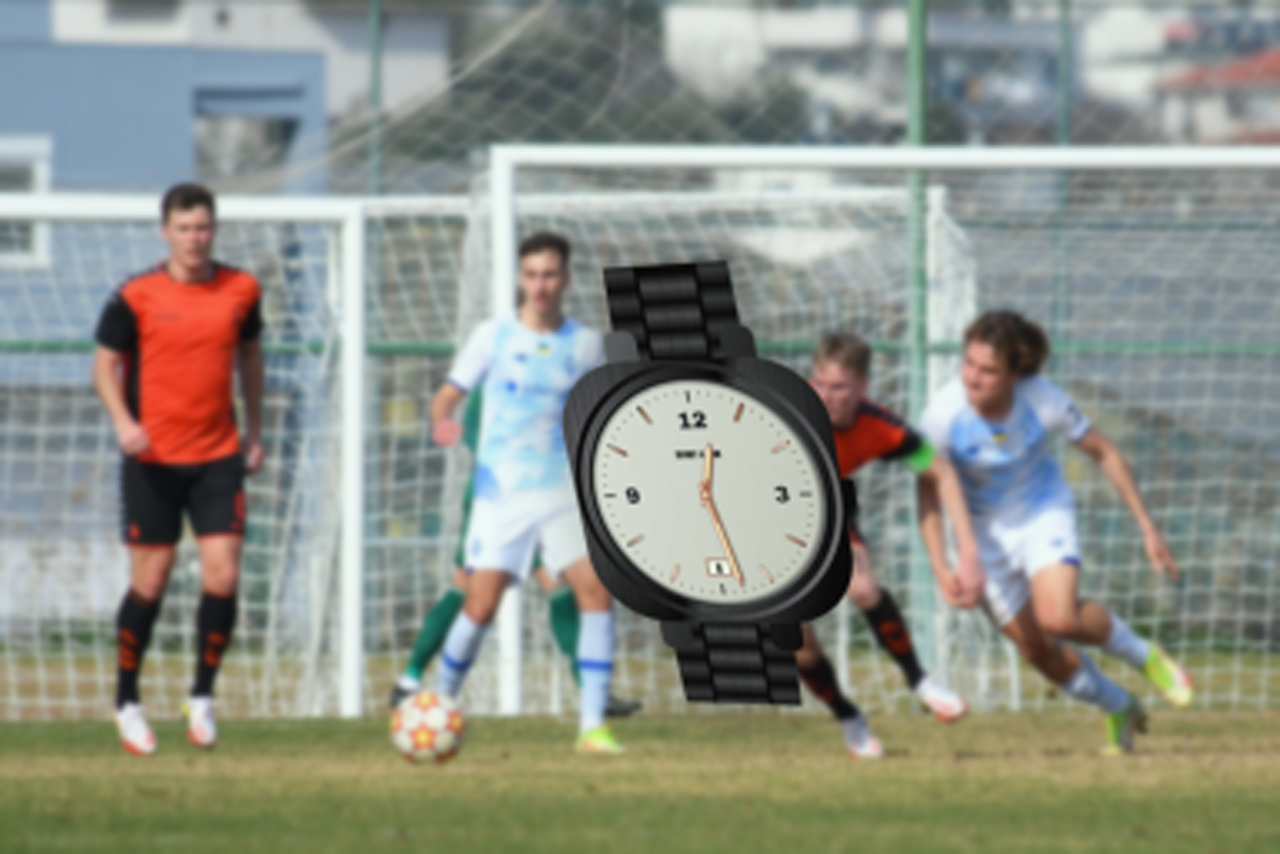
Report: 12:28
